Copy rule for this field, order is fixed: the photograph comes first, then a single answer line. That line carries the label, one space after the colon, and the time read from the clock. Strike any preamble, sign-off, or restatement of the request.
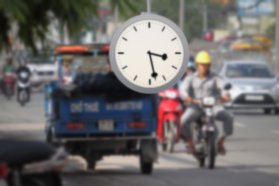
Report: 3:28
